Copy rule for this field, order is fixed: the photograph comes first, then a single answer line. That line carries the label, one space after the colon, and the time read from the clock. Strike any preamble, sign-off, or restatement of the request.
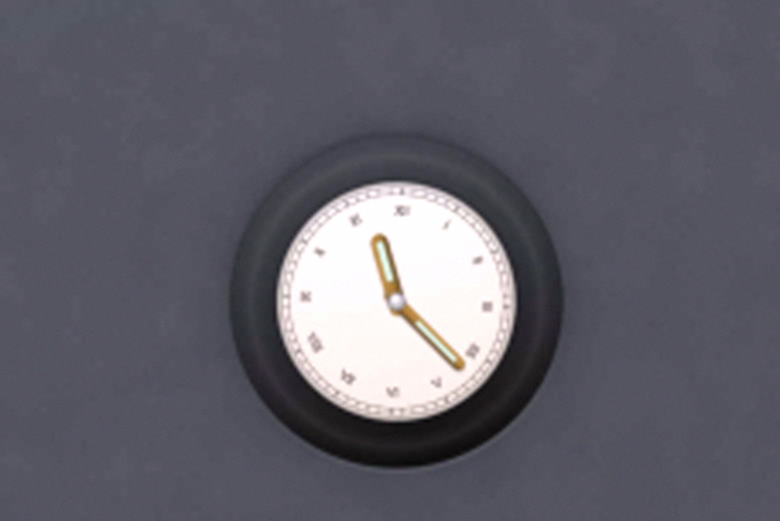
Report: 11:22
